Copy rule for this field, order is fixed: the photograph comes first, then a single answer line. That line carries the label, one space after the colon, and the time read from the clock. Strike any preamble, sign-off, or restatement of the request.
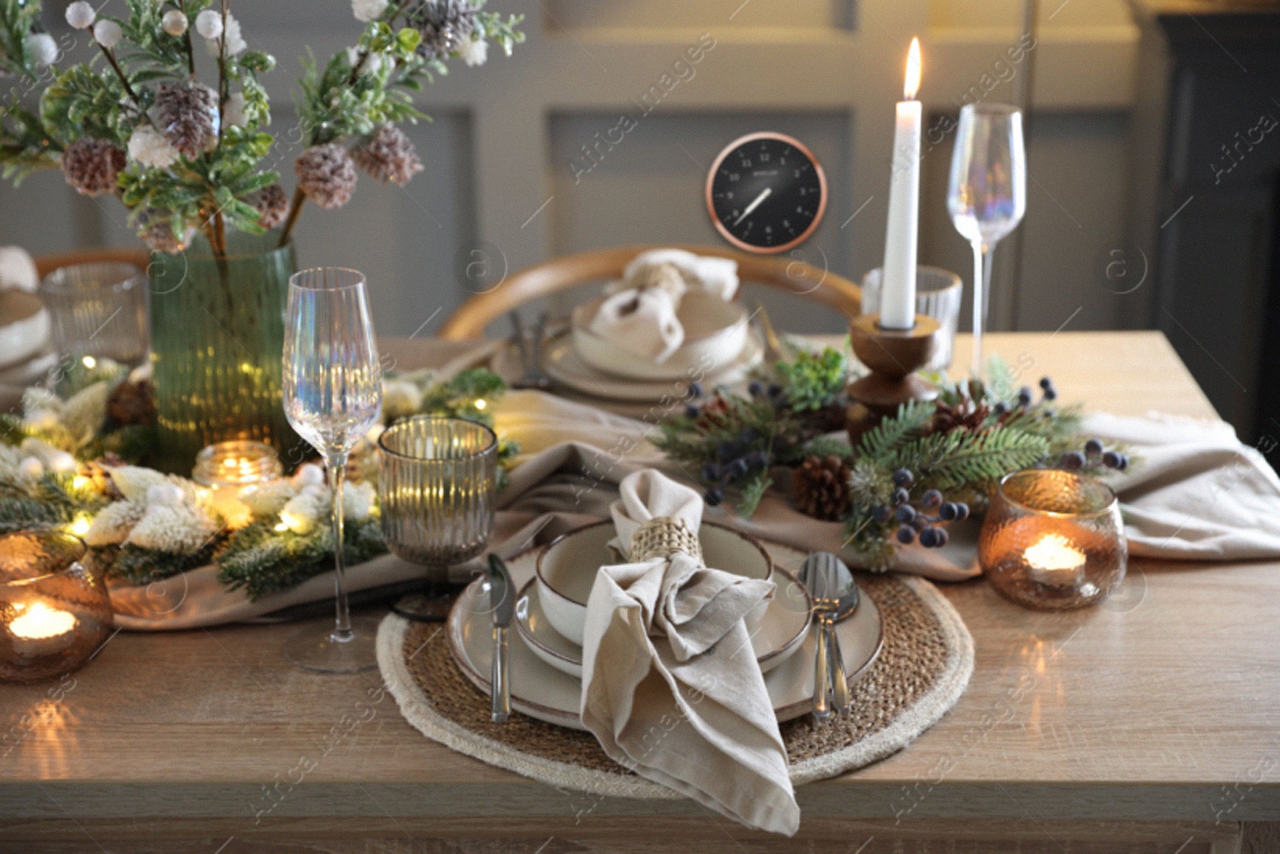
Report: 7:38
